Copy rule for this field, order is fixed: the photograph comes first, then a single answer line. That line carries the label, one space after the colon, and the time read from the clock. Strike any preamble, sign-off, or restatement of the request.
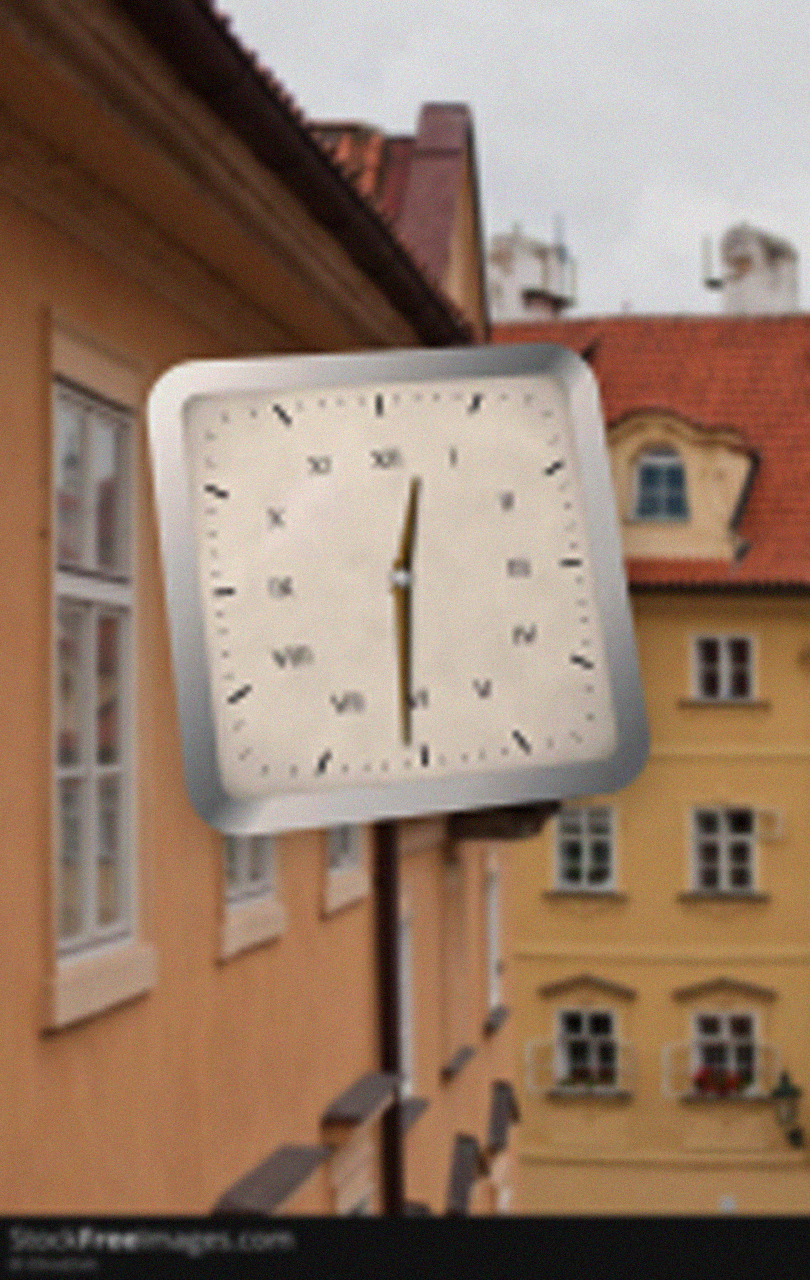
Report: 12:31
